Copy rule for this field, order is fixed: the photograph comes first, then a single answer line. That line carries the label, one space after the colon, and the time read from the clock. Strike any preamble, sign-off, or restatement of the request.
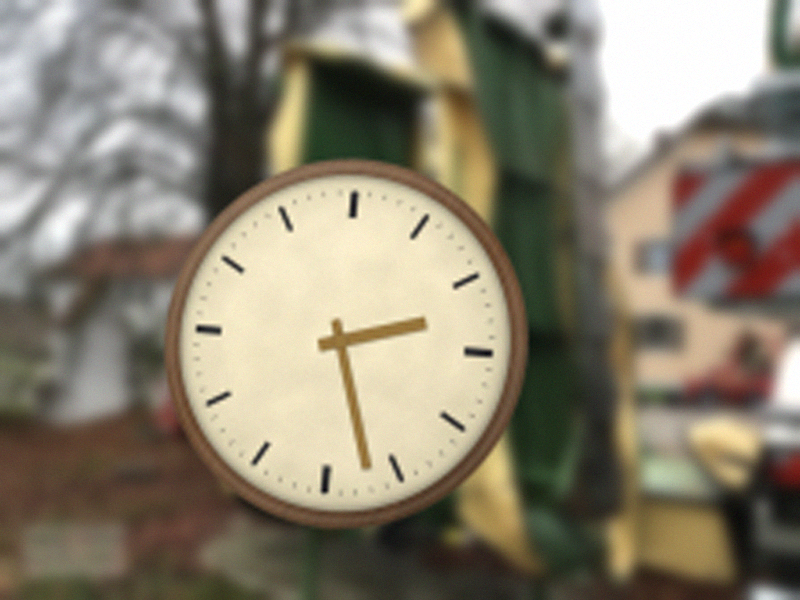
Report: 2:27
